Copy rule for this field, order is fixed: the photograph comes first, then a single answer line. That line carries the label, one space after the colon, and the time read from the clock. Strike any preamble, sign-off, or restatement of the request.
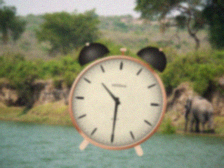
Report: 10:30
